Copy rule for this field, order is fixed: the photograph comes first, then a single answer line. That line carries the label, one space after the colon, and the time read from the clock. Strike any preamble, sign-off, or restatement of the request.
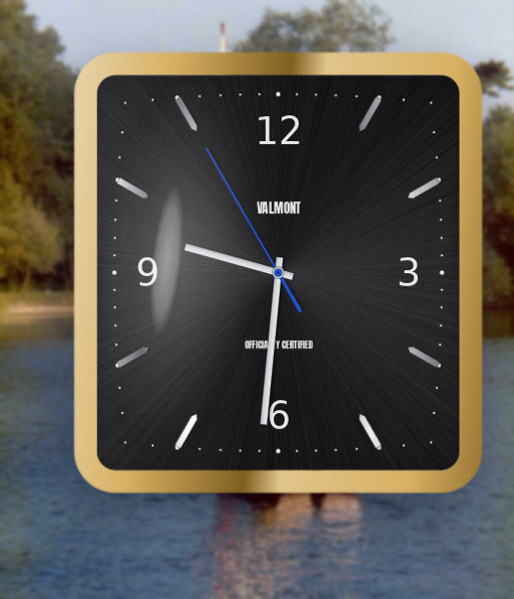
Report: 9:30:55
